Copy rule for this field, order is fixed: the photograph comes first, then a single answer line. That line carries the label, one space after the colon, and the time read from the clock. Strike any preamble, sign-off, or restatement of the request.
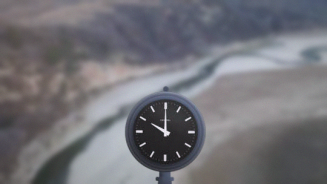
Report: 10:00
